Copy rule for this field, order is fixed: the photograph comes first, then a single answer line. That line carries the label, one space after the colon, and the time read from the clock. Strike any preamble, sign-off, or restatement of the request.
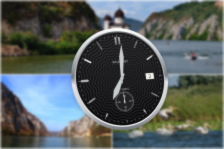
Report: 7:01
